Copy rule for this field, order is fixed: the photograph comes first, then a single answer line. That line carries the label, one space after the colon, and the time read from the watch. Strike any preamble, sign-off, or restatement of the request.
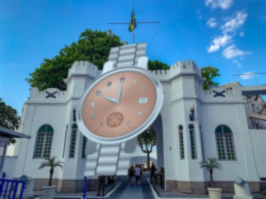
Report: 10:00
